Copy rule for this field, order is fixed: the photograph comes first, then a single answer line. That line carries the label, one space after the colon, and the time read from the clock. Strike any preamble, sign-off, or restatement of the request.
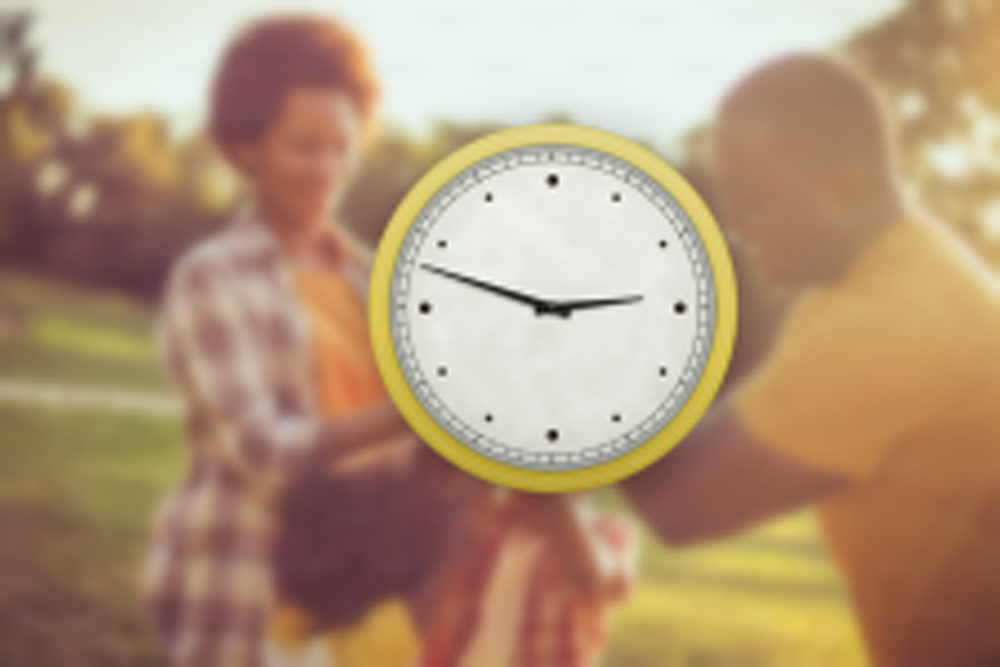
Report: 2:48
